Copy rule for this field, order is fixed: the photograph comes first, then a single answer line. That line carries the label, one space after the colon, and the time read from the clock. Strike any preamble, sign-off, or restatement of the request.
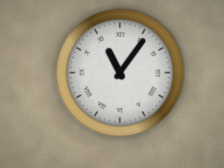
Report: 11:06
